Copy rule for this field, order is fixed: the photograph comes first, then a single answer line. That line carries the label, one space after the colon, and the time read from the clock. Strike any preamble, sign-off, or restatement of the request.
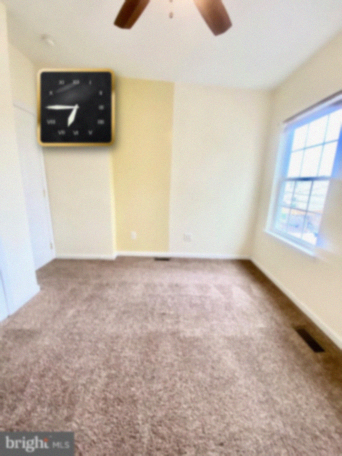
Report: 6:45
